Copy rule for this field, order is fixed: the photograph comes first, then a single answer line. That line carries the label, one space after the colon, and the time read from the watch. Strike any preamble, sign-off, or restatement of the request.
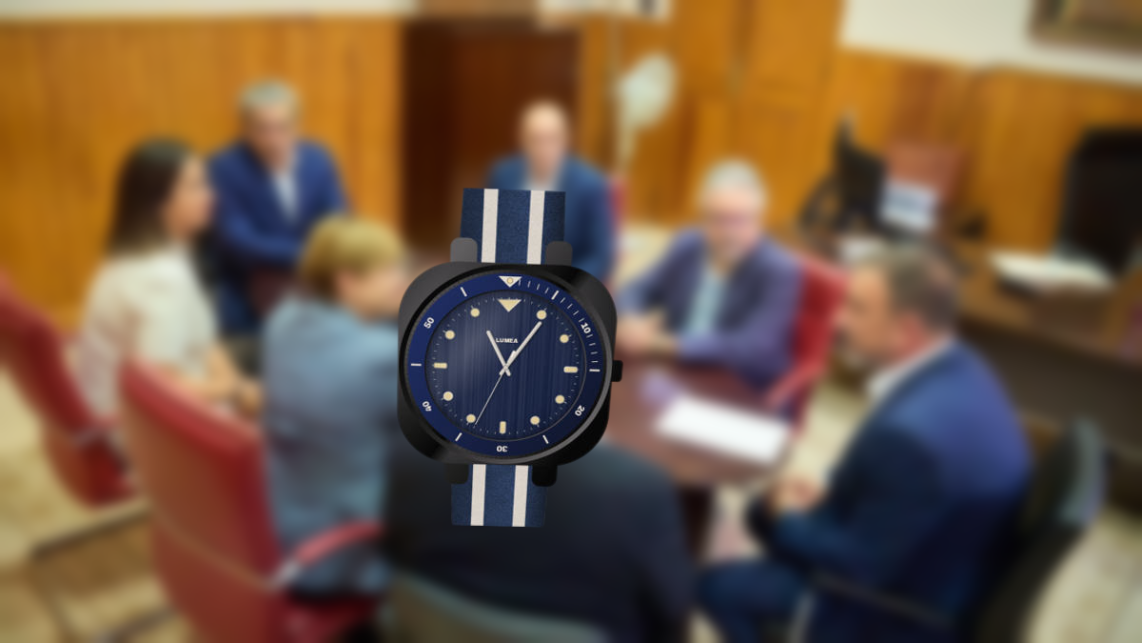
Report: 11:05:34
